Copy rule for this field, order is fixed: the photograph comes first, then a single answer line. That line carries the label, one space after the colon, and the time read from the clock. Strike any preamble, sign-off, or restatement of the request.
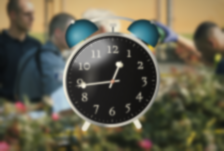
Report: 12:44
